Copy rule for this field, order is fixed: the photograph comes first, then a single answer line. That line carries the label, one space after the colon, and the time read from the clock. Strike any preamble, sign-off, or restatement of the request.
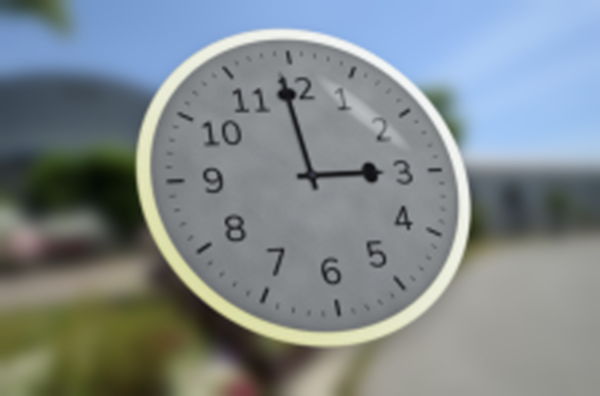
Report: 2:59
